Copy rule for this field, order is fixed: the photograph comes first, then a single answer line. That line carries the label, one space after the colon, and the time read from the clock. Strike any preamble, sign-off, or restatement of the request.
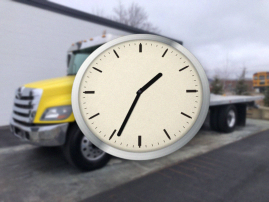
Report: 1:34
